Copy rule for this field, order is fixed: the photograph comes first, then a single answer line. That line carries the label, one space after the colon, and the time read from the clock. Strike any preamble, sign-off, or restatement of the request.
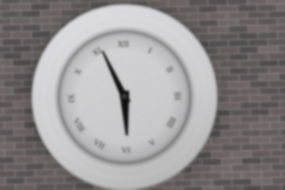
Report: 5:56
